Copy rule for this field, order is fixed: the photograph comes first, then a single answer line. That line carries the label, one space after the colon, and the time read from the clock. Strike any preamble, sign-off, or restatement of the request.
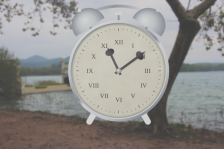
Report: 11:09
